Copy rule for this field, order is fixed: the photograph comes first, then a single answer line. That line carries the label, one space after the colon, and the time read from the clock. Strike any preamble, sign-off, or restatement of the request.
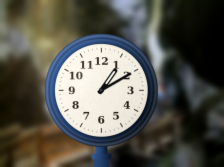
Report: 1:10
